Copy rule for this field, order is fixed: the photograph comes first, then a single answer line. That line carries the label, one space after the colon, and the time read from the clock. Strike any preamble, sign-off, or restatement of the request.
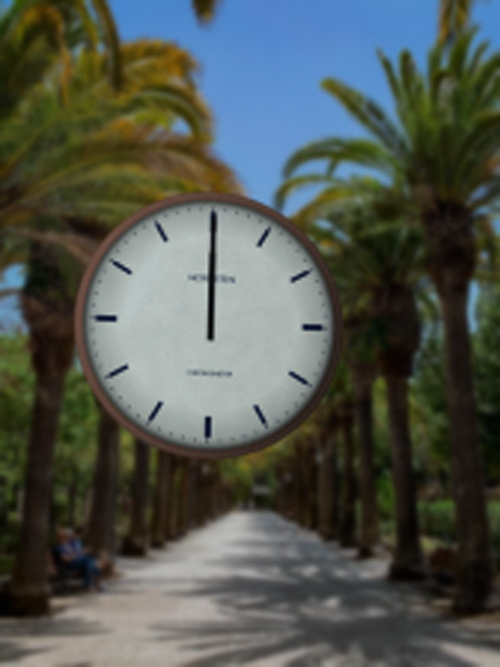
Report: 12:00
